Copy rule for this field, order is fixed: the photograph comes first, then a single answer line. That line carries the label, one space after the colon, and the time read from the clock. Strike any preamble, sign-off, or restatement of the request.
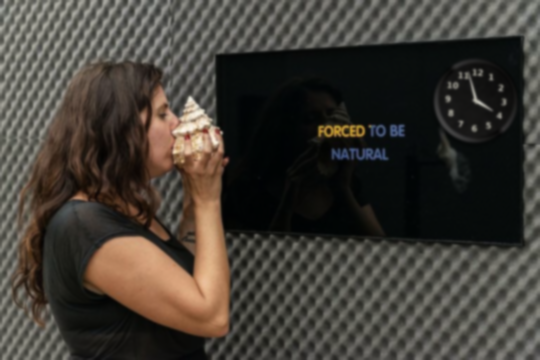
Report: 3:57
